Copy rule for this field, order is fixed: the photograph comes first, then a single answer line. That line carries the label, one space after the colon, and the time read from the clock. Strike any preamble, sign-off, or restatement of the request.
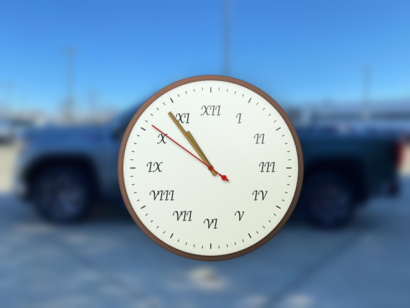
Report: 10:53:51
